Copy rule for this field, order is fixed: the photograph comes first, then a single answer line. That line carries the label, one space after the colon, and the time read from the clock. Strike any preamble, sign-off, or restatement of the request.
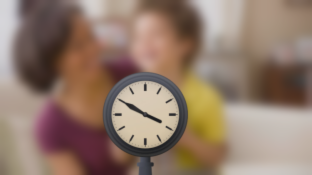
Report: 3:50
